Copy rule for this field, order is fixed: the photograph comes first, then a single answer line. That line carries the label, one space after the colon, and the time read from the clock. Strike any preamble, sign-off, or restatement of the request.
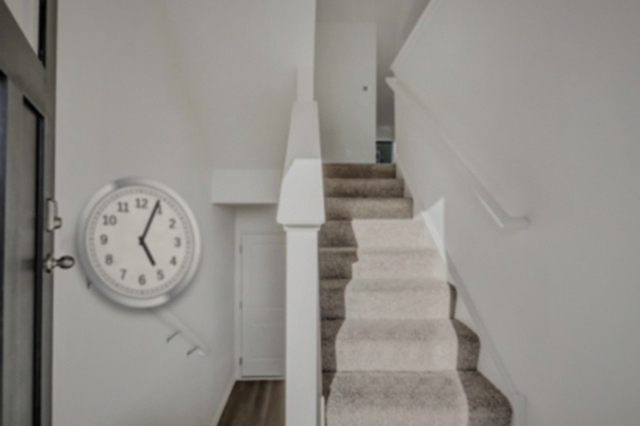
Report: 5:04
